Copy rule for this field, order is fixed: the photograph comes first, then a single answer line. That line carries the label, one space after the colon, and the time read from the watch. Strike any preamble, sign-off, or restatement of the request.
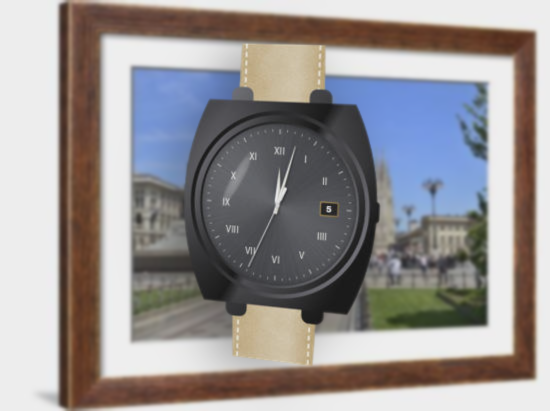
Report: 12:02:34
